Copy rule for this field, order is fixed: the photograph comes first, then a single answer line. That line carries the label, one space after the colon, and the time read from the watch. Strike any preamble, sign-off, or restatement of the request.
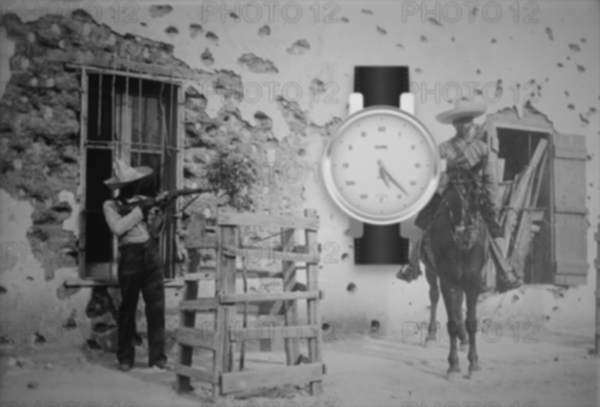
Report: 5:23
